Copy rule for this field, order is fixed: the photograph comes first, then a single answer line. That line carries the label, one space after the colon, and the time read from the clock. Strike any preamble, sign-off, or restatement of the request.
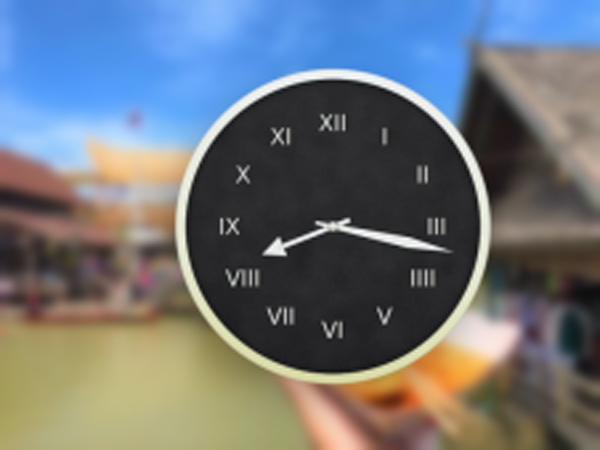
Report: 8:17
